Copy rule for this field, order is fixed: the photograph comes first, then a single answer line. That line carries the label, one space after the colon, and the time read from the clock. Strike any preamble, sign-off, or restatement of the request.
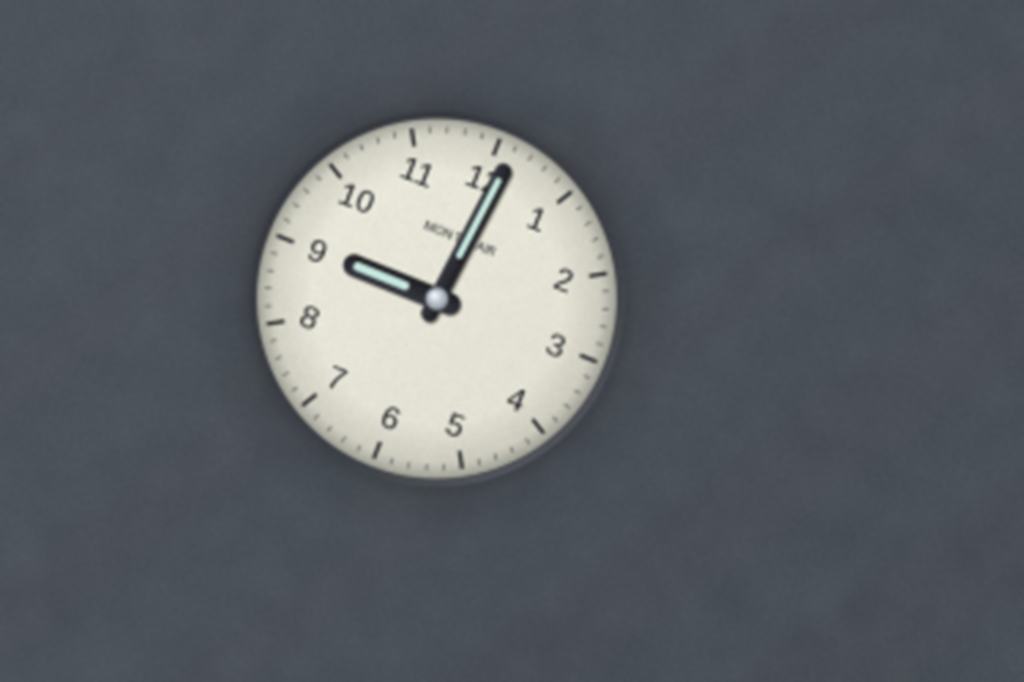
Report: 9:01
